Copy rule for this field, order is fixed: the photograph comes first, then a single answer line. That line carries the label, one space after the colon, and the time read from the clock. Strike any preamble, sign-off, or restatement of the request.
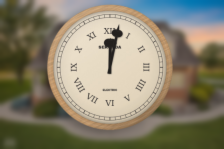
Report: 12:02
